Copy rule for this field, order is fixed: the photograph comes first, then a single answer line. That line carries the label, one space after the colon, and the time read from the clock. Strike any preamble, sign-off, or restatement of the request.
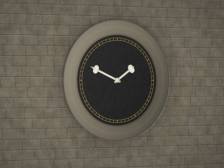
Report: 1:49
